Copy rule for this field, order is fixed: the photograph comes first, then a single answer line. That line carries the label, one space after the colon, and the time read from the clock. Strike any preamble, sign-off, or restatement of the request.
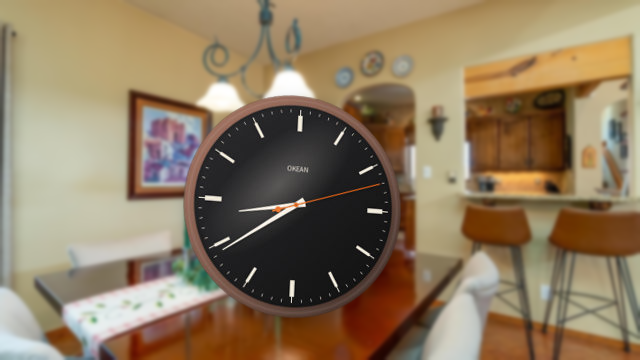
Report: 8:39:12
